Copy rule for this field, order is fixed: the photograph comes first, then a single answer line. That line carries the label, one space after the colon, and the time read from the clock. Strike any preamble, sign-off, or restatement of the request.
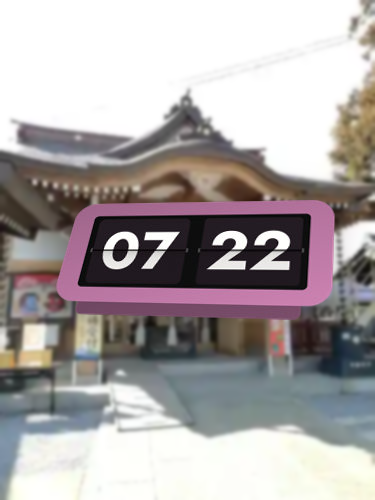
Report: 7:22
